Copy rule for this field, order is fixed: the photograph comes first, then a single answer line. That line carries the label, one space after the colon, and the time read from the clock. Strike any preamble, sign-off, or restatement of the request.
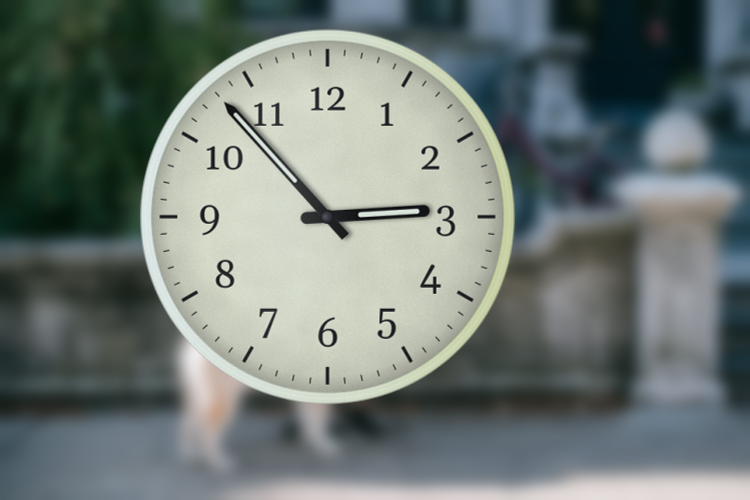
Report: 2:53
